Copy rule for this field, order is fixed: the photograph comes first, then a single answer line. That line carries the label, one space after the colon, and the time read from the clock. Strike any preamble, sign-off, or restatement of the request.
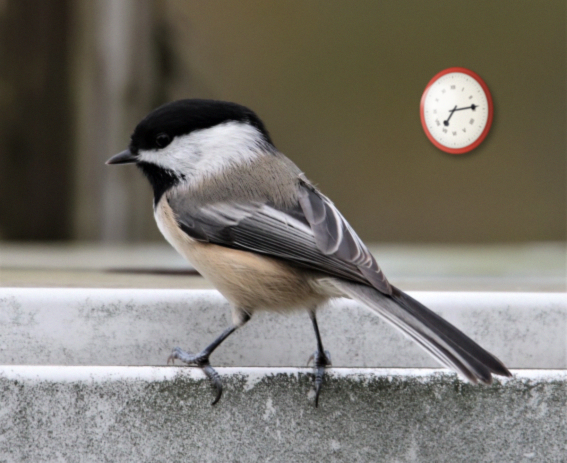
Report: 7:14
